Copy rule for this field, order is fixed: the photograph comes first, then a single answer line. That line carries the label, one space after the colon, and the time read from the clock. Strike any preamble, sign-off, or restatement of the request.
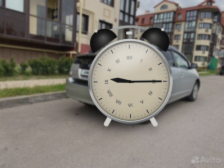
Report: 9:15
